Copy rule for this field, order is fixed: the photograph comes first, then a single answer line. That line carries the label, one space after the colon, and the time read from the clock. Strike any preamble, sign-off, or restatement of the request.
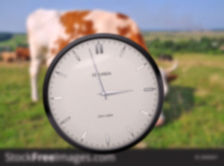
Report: 2:58
